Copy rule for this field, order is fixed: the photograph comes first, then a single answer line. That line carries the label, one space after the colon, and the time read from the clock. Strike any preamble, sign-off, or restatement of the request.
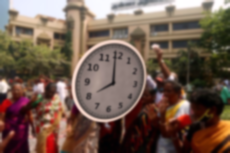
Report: 7:59
